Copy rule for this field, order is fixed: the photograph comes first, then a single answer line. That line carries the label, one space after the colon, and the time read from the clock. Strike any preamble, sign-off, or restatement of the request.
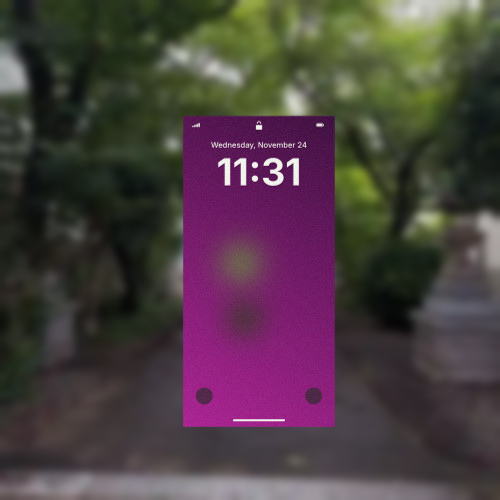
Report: 11:31
